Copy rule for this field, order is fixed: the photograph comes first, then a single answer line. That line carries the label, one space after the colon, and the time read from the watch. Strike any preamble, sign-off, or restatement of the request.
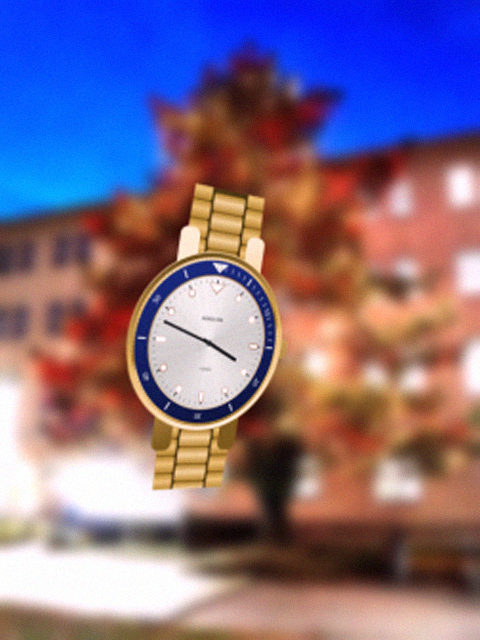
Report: 3:48
